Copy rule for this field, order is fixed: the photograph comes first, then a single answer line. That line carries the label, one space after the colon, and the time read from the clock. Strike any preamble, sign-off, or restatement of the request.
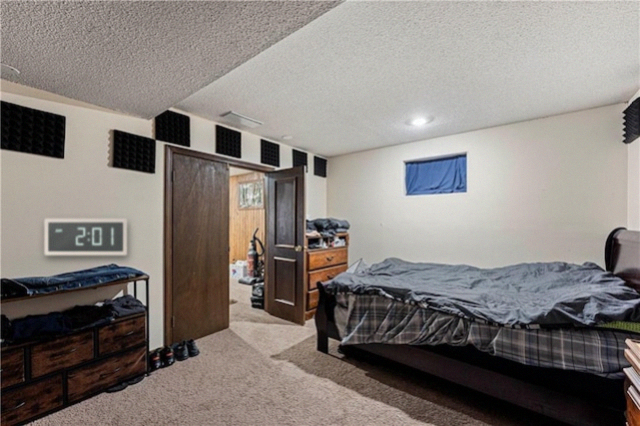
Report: 2:01
